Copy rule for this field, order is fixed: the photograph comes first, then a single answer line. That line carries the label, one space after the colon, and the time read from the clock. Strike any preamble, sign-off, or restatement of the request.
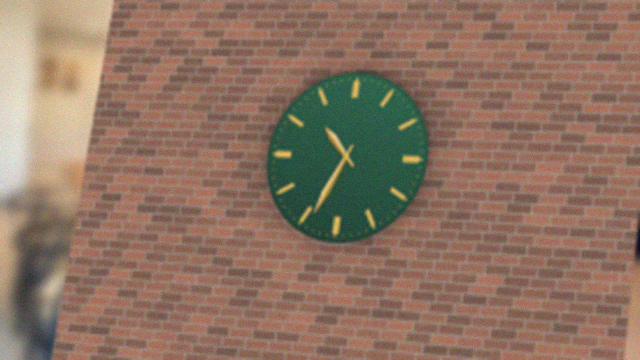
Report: 10:34
